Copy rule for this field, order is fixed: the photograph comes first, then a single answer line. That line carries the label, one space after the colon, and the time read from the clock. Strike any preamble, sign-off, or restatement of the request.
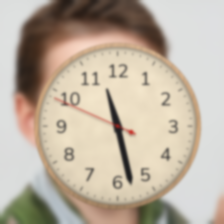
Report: 11:27:49
